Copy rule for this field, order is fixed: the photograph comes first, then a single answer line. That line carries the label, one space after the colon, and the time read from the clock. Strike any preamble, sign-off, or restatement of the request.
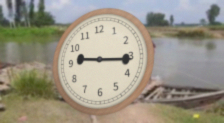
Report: 9:16
